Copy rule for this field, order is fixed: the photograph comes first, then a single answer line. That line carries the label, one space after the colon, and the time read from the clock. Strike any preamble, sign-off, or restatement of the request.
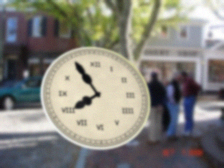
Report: 7:55
